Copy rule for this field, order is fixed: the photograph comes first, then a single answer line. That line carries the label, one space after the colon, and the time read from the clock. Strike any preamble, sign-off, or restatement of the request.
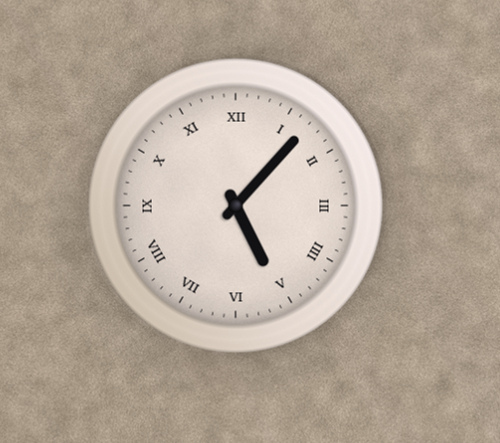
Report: 5:07
